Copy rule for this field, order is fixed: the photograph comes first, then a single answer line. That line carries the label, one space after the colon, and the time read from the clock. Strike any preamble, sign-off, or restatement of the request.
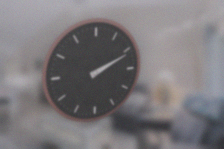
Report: 2:11
